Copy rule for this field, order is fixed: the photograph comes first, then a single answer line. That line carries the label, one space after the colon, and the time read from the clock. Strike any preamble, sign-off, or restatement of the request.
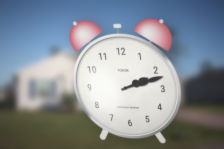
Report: 2:12
